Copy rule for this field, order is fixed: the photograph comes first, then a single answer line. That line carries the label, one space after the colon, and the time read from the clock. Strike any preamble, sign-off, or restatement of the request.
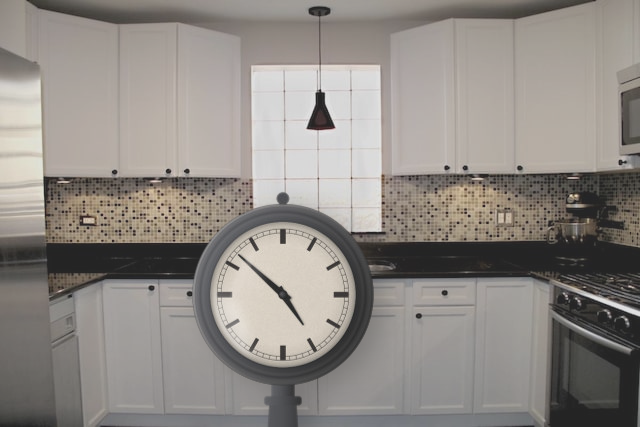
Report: 4:52
